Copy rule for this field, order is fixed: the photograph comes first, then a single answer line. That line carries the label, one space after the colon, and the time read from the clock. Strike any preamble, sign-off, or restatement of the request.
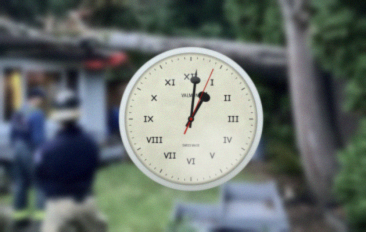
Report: 1:01:04
